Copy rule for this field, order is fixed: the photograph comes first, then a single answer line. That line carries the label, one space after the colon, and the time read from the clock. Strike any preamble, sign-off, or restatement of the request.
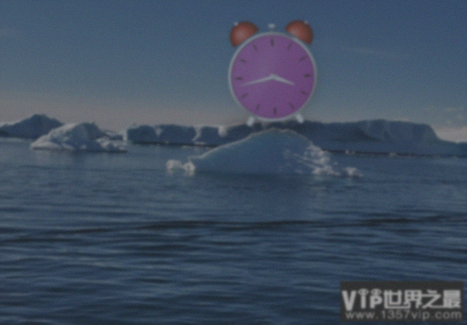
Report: 3:43
